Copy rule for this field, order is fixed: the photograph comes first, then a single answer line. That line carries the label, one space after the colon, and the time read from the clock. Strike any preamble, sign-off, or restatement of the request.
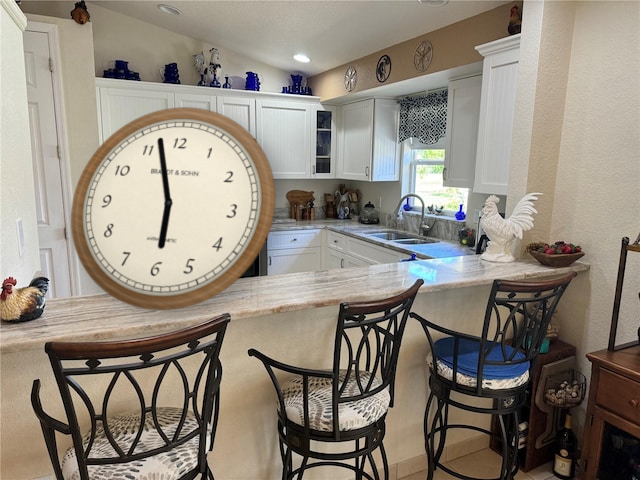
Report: 5:57
